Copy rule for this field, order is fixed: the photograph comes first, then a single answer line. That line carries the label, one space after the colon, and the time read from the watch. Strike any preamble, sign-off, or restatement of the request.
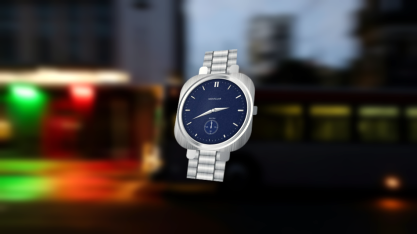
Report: 2:41
